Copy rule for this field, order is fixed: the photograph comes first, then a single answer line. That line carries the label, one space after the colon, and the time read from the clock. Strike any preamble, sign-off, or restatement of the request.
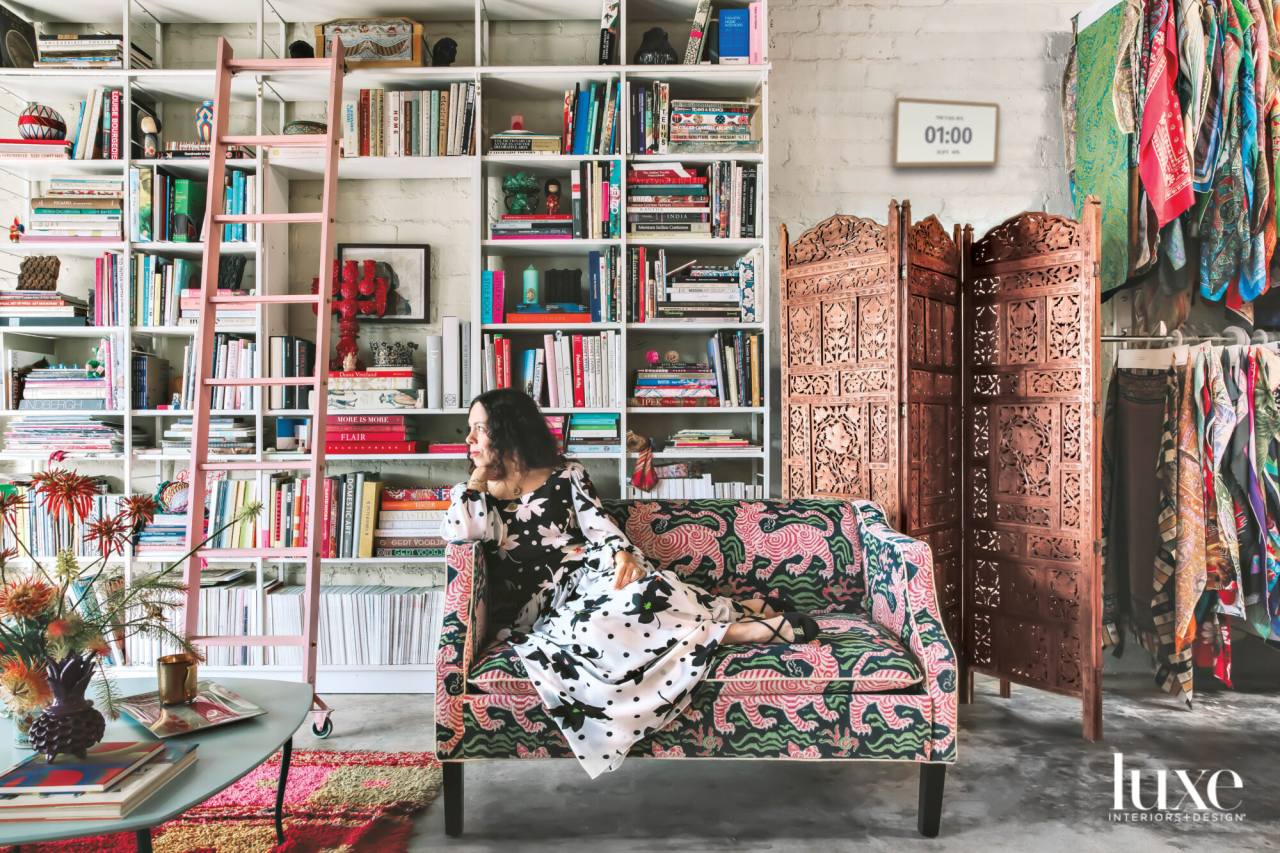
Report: 1:00
